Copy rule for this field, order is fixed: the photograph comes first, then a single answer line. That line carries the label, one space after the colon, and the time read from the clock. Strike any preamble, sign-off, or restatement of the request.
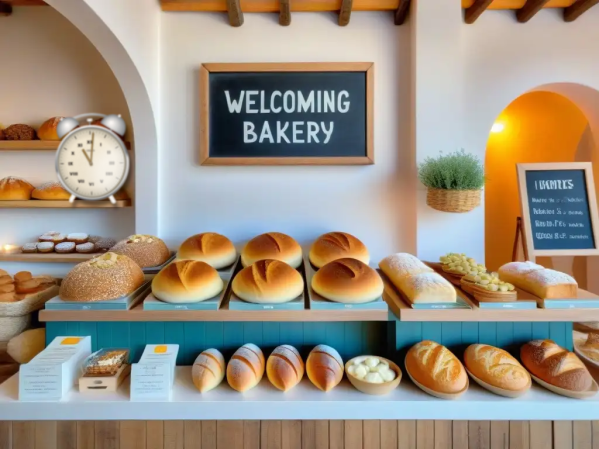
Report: 11:01
